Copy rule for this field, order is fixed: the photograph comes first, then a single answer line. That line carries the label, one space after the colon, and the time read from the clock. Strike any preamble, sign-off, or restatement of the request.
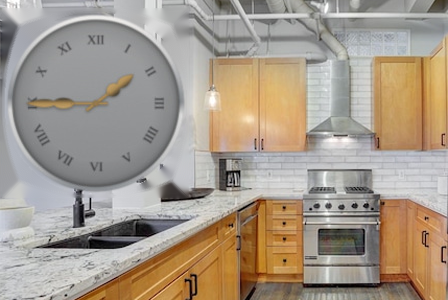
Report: 1:45
